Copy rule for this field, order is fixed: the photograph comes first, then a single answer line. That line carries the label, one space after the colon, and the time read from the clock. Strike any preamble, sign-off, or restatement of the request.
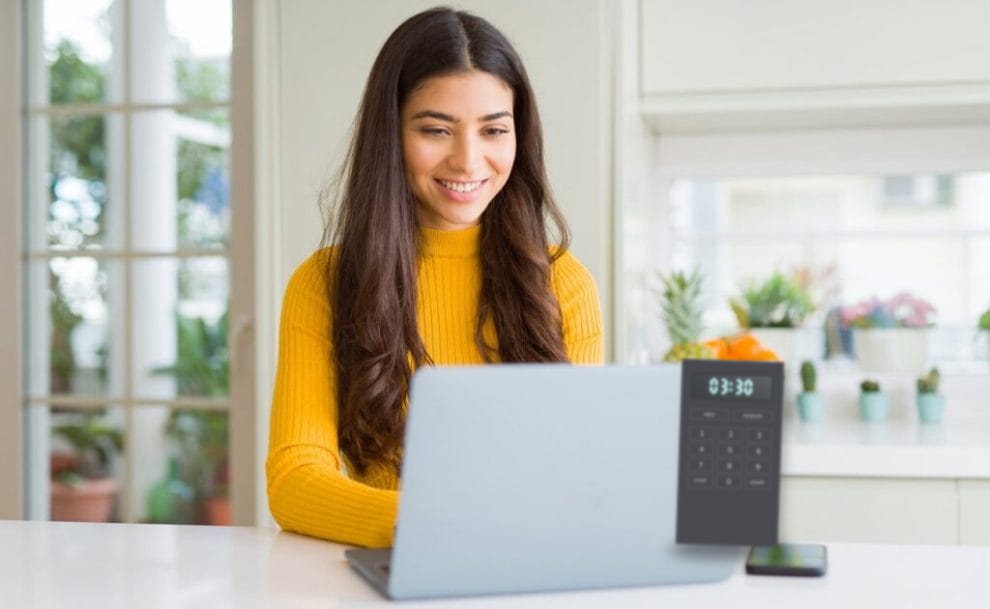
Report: 3:30
